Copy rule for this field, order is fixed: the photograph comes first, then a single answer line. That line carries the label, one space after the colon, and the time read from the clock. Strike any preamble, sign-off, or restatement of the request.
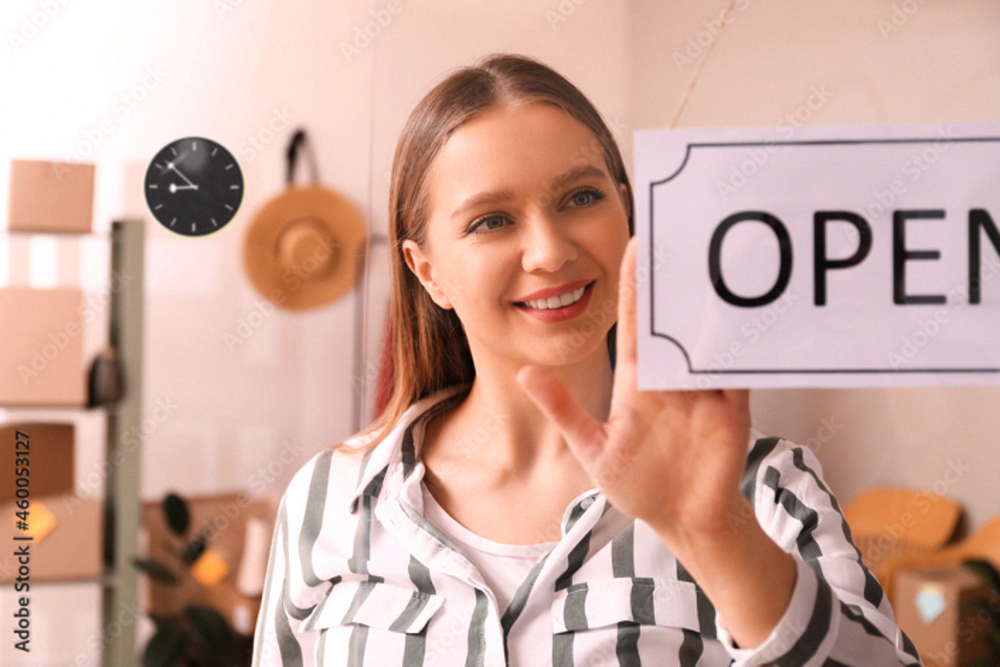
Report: 8:52
